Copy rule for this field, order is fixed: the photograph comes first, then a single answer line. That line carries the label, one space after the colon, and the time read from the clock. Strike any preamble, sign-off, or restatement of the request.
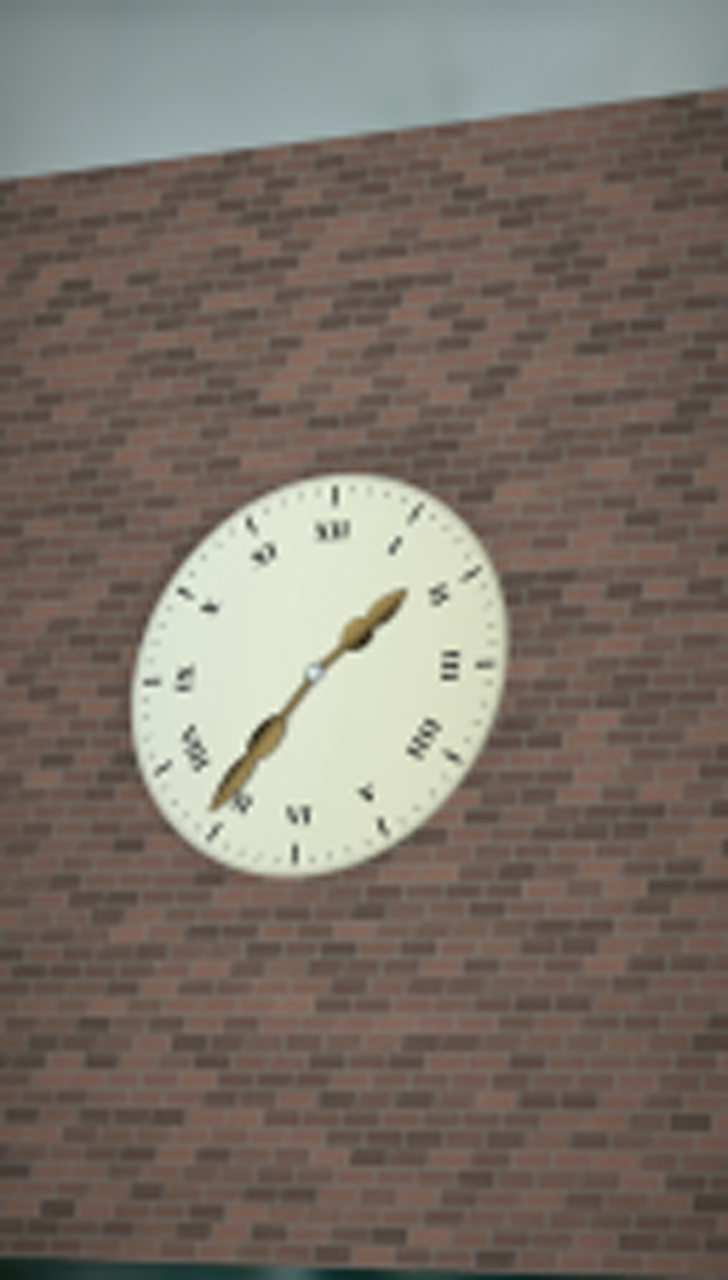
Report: 1:36
